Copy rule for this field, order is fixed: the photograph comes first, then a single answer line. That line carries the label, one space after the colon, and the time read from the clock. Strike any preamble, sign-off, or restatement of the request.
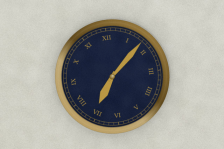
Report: 7:08
